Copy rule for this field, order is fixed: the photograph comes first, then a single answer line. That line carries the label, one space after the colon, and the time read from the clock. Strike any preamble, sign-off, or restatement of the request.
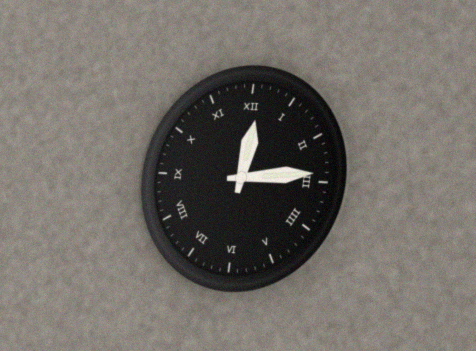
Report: 12:14
